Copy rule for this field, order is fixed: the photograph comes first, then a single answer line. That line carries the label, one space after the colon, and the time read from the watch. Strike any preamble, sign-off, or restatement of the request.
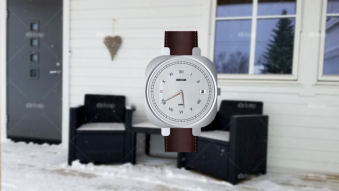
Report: 5:40
